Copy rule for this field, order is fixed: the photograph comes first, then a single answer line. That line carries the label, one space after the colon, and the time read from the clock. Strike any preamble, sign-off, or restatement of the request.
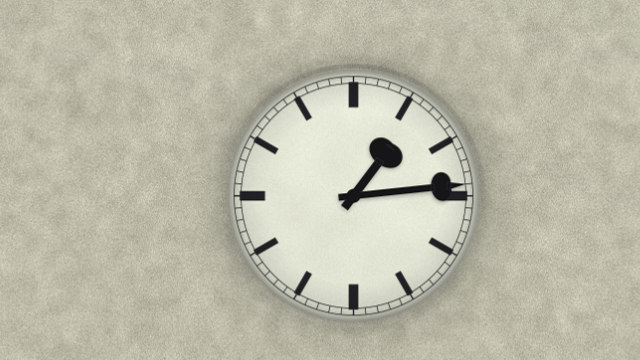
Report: 1:14
